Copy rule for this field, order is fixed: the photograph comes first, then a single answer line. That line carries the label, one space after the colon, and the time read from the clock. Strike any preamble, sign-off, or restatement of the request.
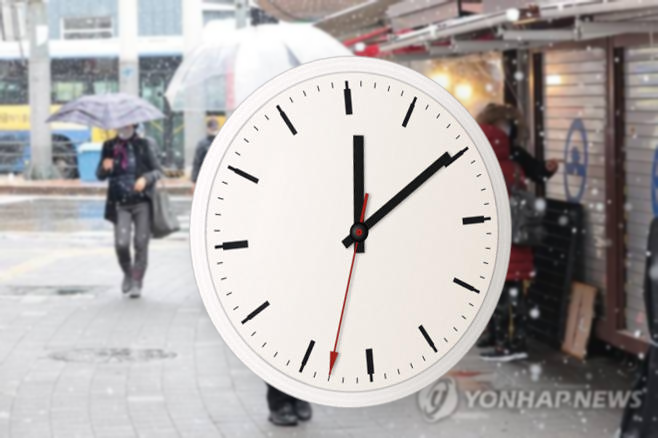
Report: 12:09:33
